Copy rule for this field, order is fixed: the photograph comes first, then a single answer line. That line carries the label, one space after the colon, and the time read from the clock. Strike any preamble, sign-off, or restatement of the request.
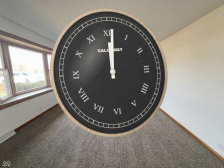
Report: 12:01
